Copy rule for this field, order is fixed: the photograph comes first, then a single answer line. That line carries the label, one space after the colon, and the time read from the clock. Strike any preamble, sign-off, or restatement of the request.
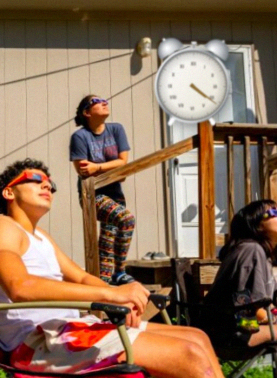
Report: 4:21
